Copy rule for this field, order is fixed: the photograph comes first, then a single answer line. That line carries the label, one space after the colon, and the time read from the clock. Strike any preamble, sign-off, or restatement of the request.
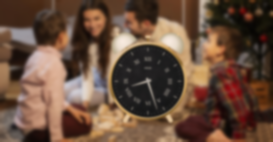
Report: 8:27
